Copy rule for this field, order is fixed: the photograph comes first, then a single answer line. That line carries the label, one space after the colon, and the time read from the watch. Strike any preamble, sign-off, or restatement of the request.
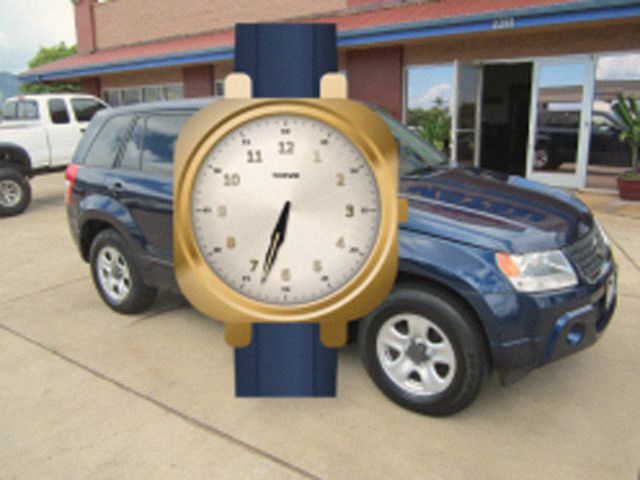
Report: 6:33
